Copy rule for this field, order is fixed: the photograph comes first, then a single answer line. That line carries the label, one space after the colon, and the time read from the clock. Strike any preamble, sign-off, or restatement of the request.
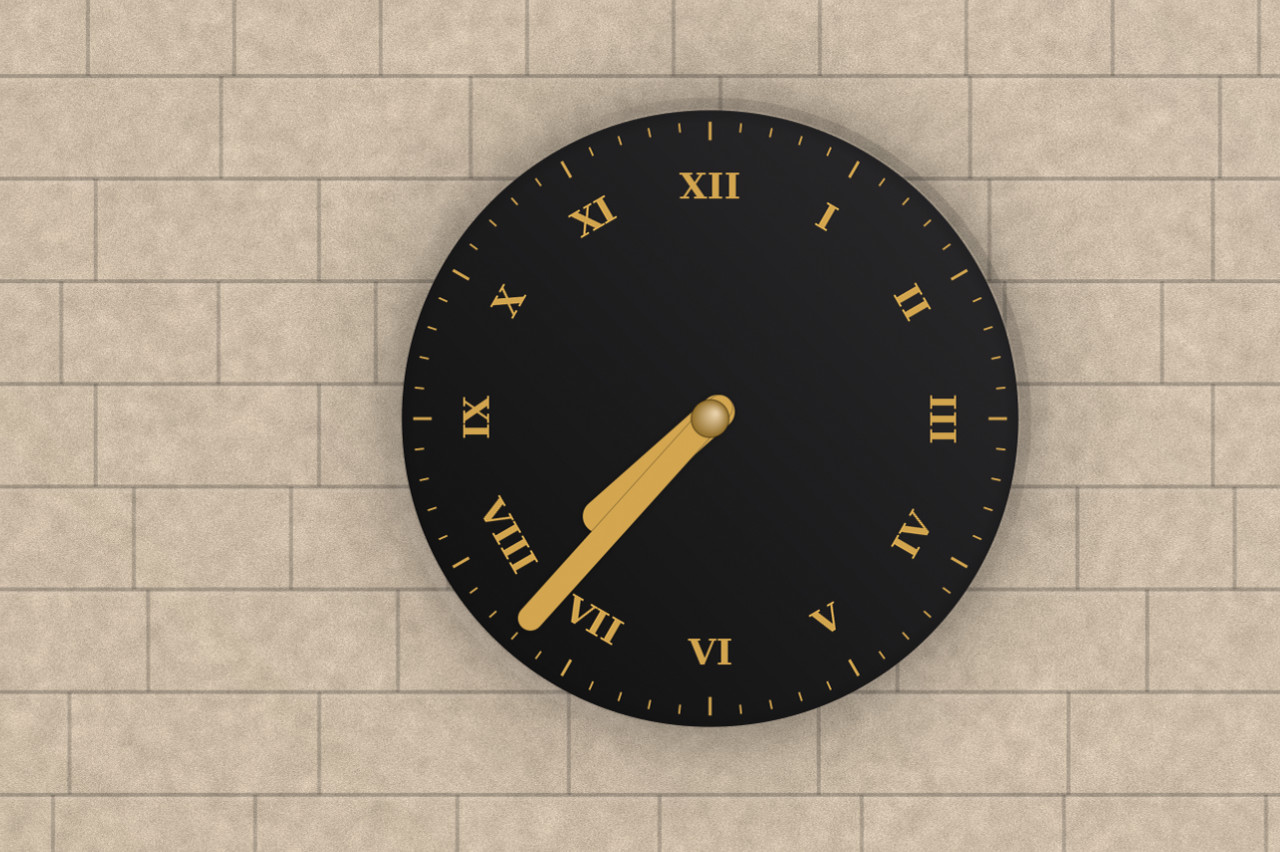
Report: 7:37
